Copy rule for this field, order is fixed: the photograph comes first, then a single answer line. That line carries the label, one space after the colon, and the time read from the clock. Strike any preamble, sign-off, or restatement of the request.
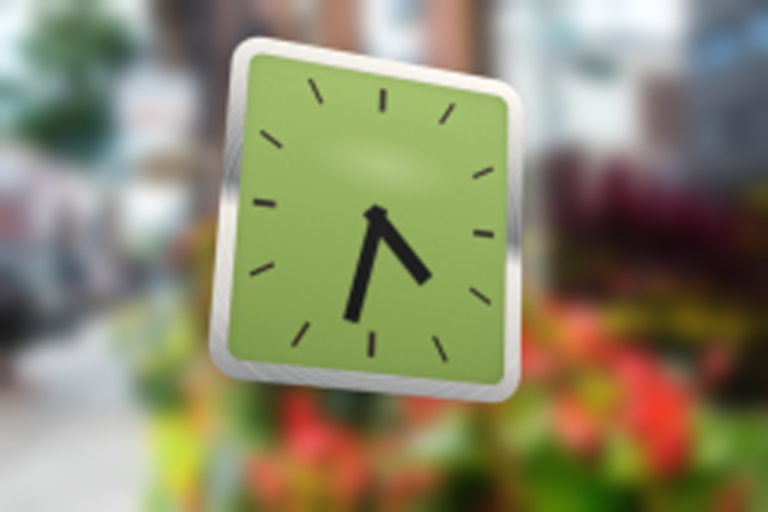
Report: 4:32
